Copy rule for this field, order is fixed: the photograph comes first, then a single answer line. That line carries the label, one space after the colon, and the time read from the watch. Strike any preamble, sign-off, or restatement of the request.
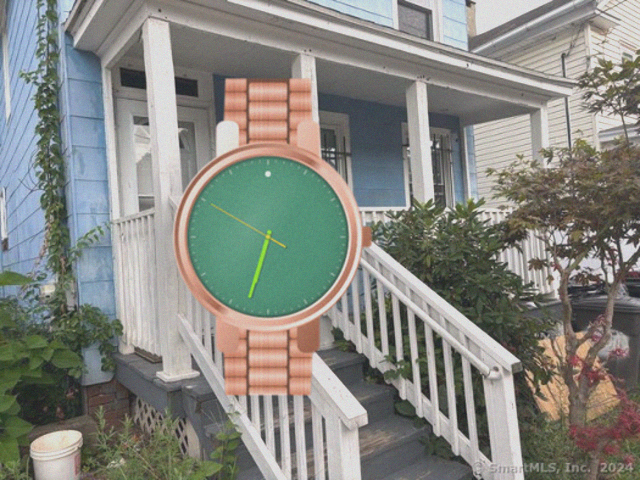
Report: 6:32:50
